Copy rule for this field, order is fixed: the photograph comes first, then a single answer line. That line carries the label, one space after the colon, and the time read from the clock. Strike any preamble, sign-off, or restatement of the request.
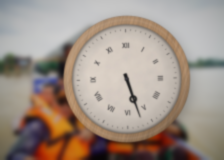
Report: 5:27
